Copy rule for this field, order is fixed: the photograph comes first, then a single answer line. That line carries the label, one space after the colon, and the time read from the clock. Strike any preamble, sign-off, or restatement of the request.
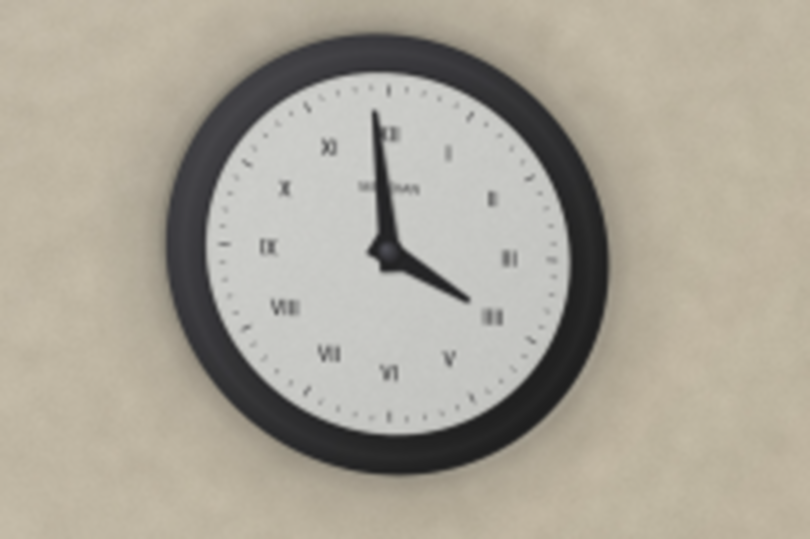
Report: 3:59
